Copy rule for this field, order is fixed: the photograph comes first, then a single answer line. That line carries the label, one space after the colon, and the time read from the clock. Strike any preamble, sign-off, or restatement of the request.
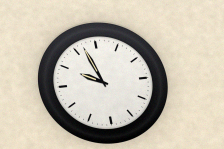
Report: 9:57
